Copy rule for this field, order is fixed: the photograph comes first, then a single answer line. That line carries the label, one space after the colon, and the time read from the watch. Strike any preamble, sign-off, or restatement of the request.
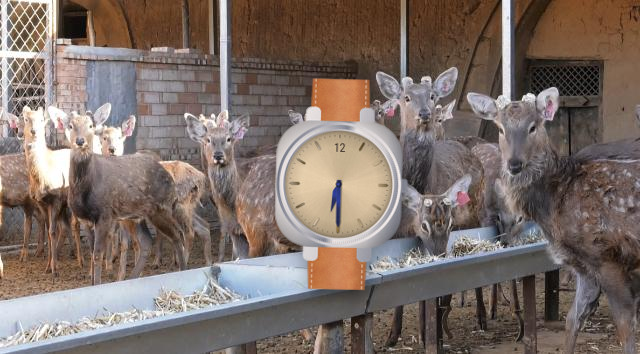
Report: 6:30
